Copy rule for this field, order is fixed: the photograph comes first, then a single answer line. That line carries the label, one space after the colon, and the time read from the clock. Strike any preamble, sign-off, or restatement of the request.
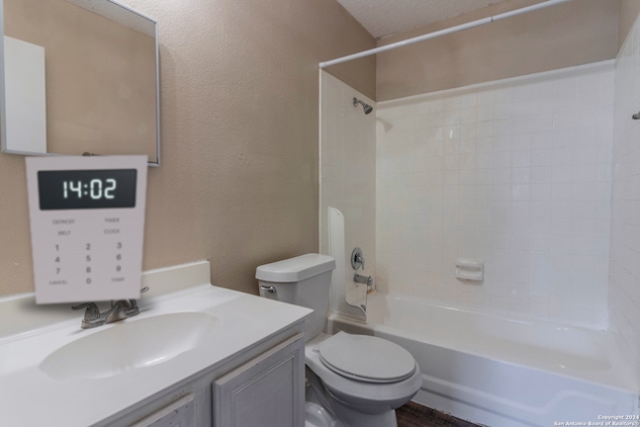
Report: 14:02
